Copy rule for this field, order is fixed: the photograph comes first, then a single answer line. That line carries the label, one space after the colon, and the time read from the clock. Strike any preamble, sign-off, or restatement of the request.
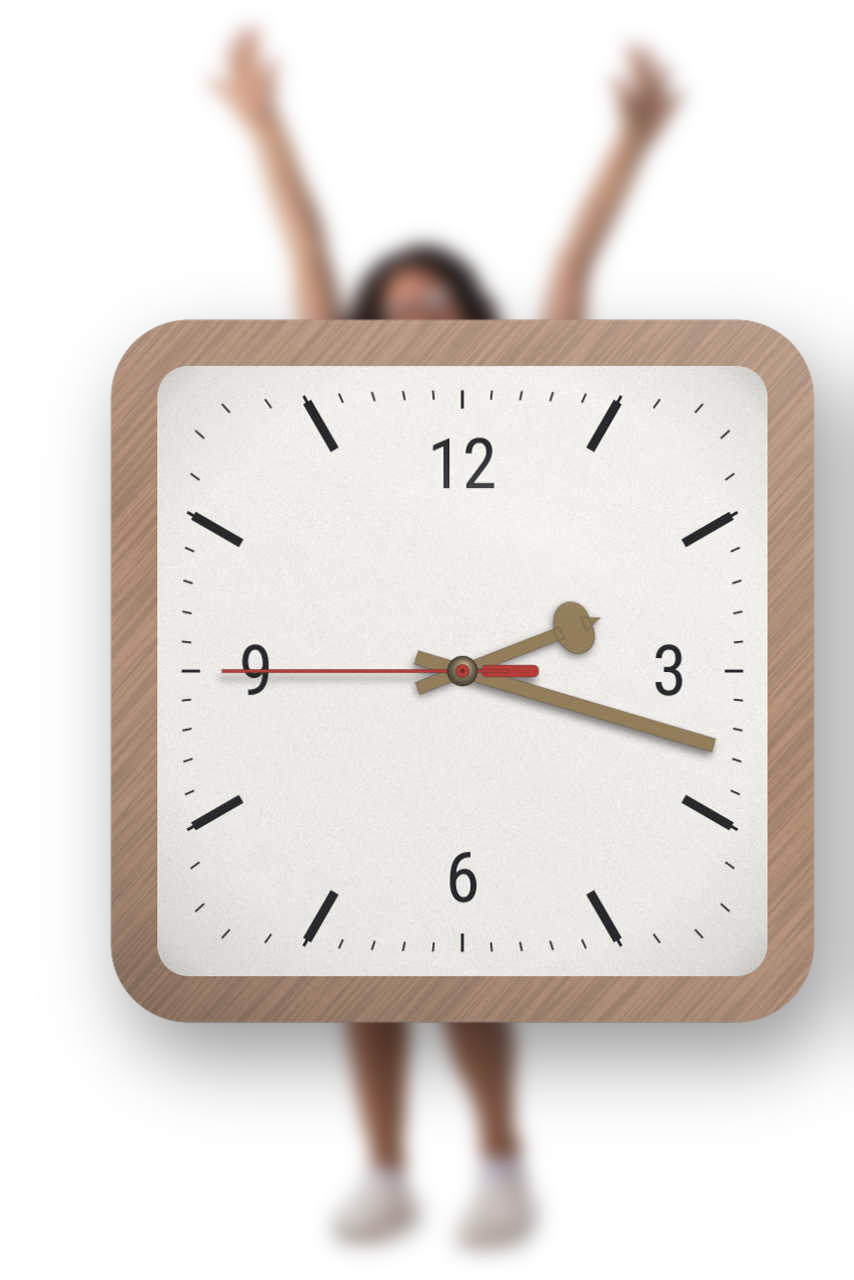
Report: 2:17:45
